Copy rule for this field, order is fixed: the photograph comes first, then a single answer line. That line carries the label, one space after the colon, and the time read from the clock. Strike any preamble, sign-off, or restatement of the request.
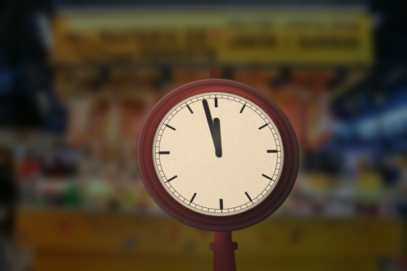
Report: 11:58
